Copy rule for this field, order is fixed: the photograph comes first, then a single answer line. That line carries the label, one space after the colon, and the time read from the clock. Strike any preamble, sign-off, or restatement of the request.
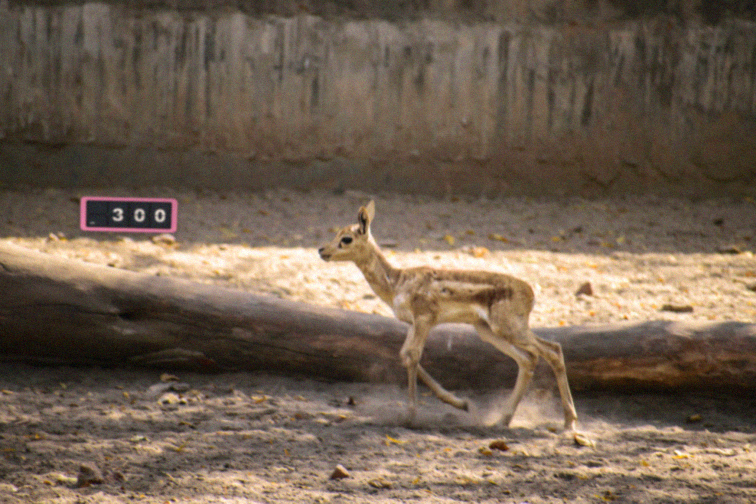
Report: 3:00
